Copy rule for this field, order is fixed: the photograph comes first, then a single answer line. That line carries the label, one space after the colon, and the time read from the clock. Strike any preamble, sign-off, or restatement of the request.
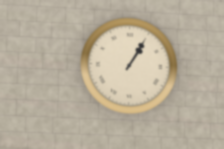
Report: 1:05
